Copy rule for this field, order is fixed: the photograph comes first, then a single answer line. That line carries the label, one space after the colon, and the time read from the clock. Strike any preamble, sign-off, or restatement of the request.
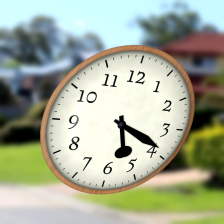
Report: 5:19
